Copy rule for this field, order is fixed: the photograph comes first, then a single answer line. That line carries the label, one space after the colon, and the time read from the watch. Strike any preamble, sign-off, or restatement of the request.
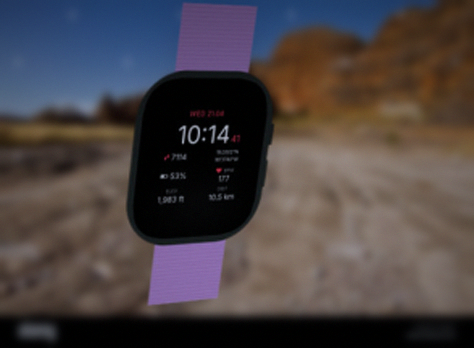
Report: 10:14
